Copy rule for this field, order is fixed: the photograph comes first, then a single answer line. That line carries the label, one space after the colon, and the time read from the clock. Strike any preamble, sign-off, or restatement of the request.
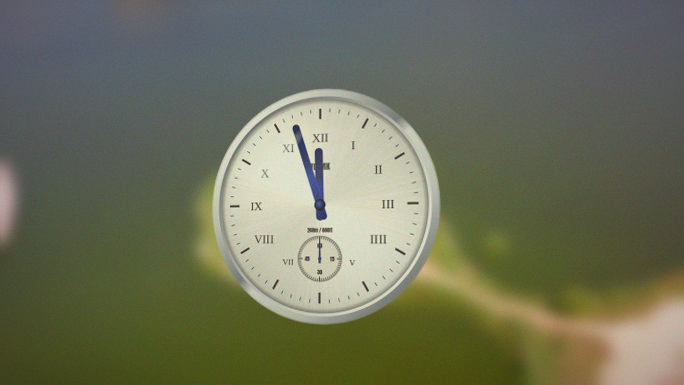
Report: 11:57
